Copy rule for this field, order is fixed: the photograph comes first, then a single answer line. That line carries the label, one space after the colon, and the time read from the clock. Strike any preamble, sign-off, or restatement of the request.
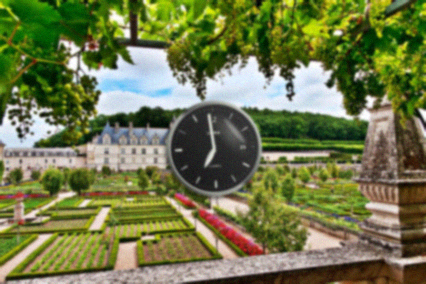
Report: 6:59
